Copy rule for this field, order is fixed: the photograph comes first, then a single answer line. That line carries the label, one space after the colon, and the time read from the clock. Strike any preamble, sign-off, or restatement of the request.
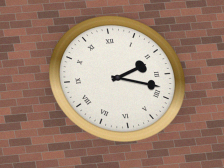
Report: 2:18
